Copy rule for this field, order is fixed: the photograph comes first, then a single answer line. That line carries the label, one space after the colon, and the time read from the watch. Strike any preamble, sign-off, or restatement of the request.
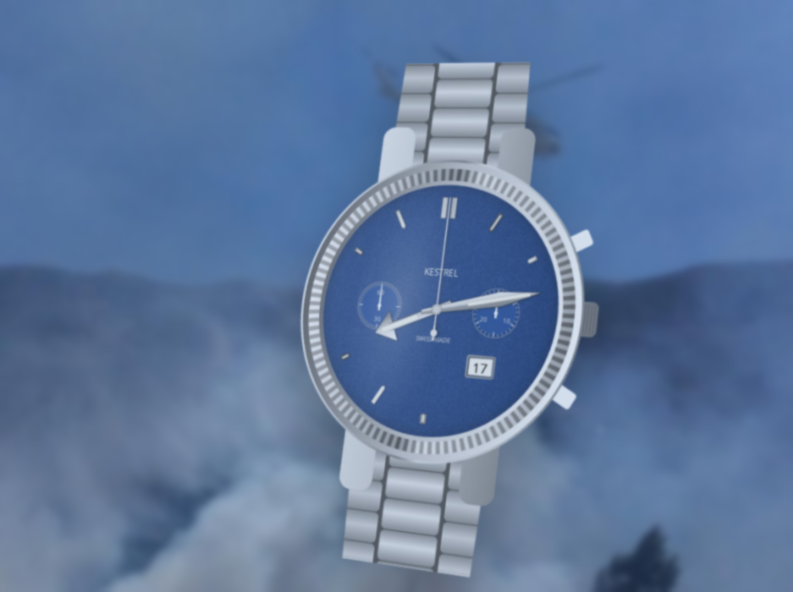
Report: 8:13
